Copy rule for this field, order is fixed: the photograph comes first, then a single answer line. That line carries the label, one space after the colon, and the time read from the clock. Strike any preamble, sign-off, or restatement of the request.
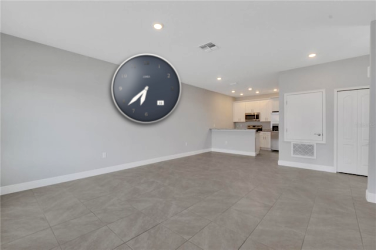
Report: 6:38
